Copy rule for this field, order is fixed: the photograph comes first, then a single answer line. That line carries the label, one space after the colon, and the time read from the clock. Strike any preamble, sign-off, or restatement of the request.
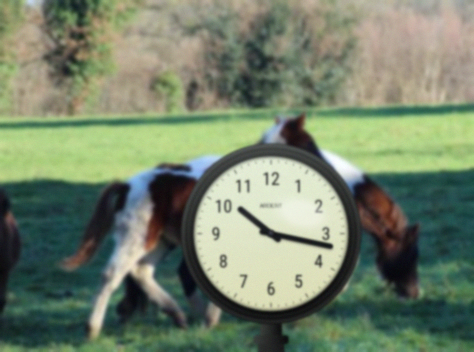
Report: 10:17
